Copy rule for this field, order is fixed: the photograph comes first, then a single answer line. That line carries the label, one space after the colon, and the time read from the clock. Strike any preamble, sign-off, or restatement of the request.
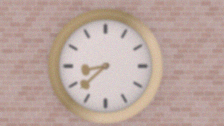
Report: 8:38
